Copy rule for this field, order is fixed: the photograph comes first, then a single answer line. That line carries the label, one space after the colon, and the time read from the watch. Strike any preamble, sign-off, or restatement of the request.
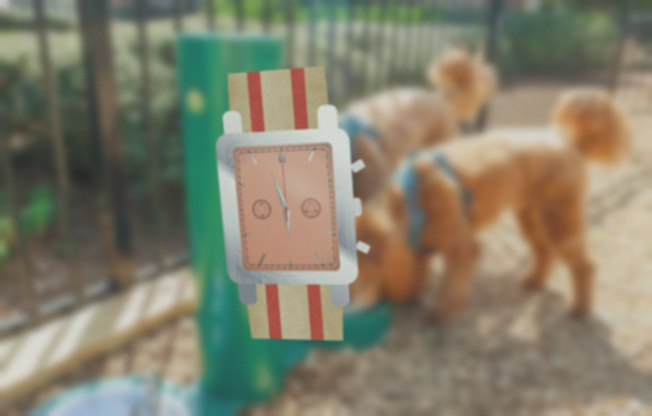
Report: 5:57
